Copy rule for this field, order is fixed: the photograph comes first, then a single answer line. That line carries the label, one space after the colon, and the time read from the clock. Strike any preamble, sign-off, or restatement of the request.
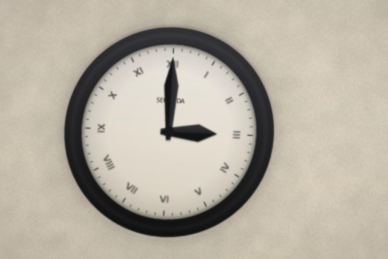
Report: 3:00
